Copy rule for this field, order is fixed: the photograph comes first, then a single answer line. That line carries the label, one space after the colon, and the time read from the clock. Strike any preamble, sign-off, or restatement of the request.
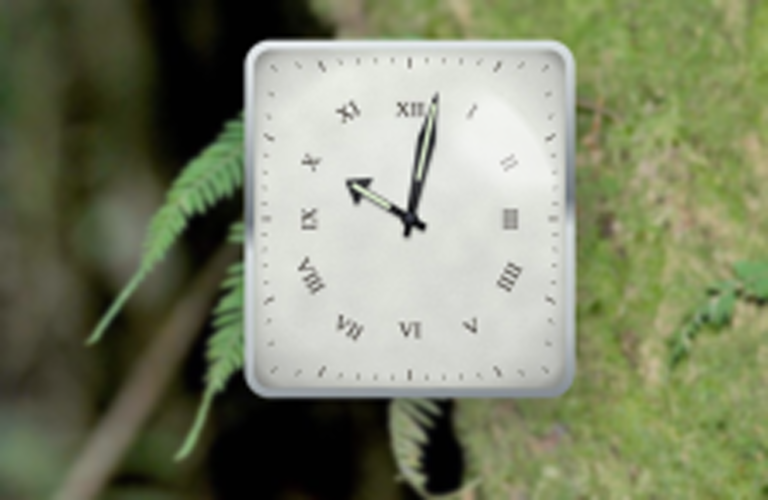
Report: 10:02
